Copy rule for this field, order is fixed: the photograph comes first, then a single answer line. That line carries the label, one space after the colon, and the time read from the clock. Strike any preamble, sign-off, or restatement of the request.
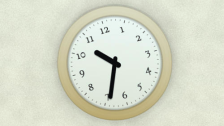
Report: 10:34
